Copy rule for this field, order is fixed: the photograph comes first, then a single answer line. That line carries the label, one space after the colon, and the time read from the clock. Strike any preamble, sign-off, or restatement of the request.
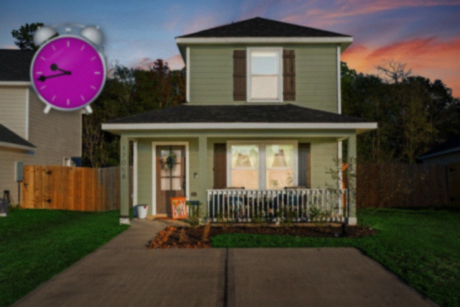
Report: 9:43
